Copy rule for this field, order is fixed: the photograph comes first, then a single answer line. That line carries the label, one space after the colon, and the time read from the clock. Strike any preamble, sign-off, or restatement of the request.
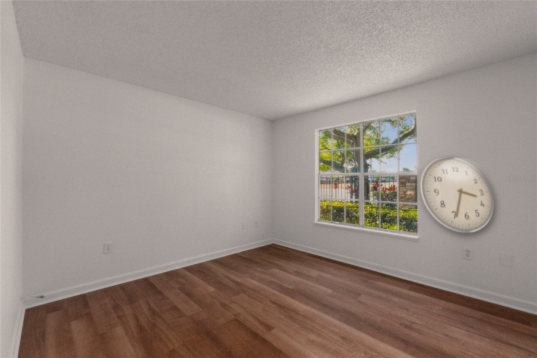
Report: 3:34
